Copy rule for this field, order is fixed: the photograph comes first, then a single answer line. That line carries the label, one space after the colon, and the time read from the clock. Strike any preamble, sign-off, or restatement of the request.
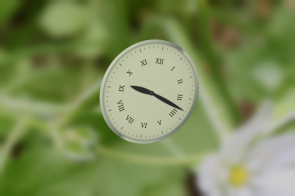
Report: 9:18
